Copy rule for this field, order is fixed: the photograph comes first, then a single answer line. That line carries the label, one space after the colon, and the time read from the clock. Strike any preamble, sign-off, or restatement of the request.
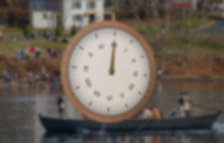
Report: 12:00
